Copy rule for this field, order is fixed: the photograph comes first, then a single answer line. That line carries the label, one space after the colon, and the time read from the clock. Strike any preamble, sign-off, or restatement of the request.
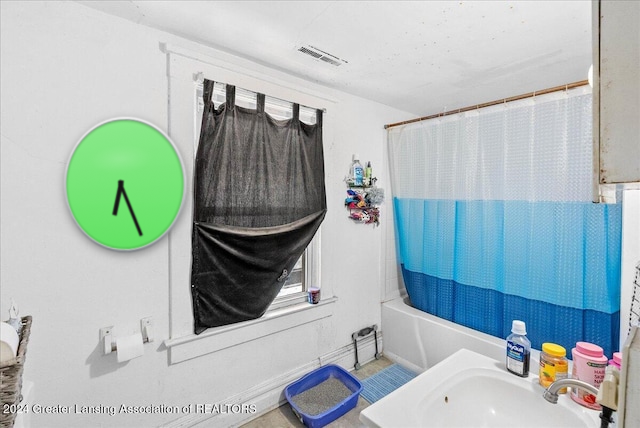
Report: 6:26
